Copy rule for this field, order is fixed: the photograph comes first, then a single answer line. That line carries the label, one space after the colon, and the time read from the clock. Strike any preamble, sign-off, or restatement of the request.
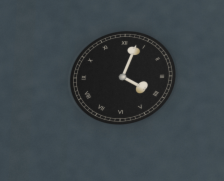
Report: 4:03
